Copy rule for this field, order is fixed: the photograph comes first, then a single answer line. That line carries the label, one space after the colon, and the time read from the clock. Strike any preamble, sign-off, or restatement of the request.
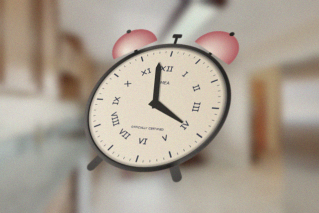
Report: 3:58
